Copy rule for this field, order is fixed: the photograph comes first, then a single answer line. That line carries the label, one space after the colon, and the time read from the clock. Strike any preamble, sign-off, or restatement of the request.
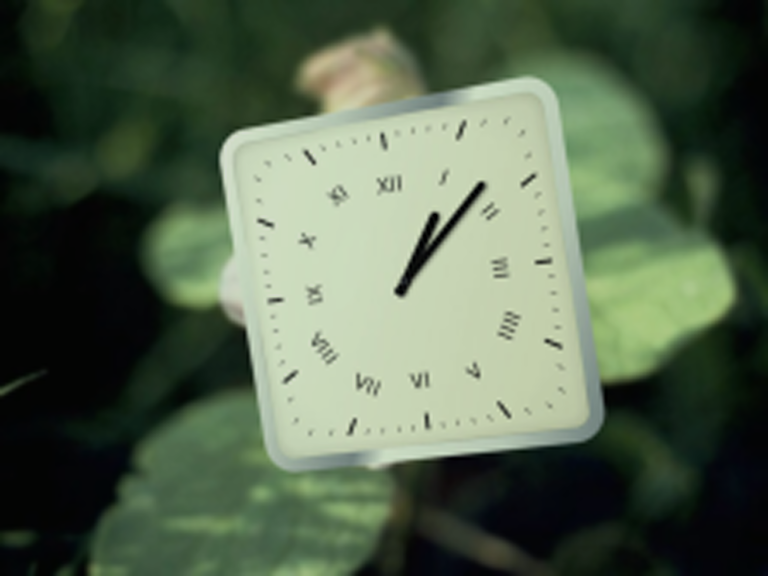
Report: 1:08
